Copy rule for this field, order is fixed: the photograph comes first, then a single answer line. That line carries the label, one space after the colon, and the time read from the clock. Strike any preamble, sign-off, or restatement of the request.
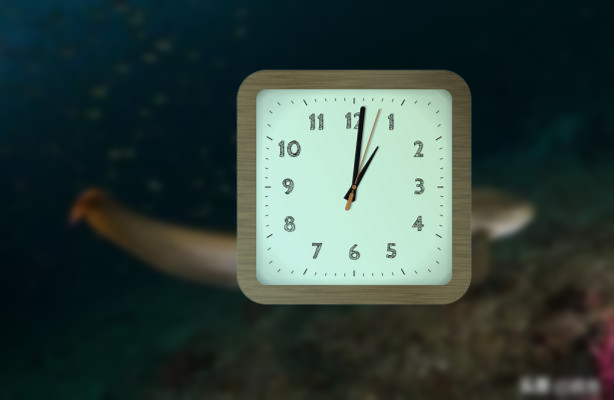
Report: 1:01:03
